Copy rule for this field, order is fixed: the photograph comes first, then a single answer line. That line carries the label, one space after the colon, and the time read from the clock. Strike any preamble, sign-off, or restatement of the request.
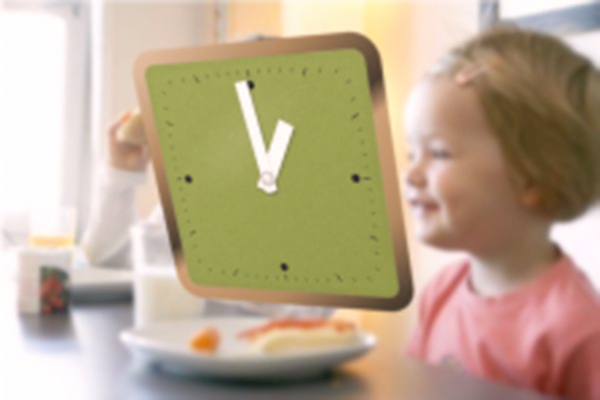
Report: 12:59
